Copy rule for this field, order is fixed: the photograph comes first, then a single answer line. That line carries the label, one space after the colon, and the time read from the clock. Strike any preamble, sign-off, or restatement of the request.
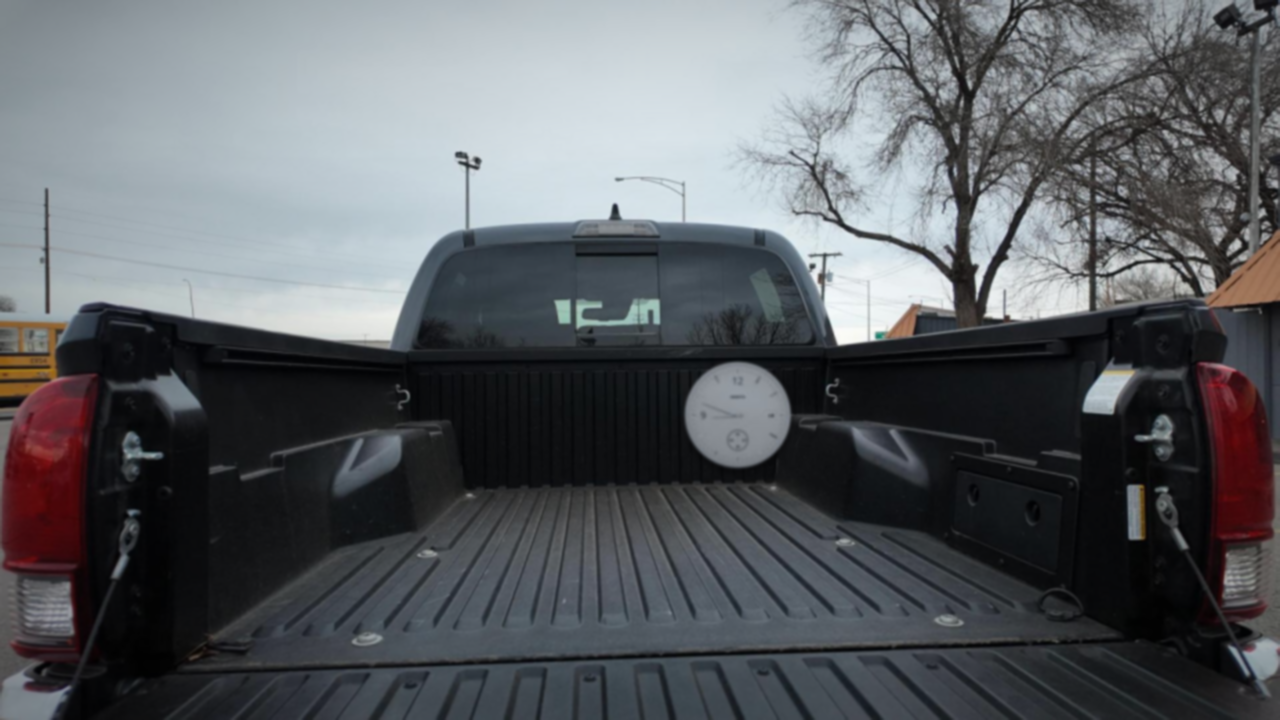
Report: 8:48
